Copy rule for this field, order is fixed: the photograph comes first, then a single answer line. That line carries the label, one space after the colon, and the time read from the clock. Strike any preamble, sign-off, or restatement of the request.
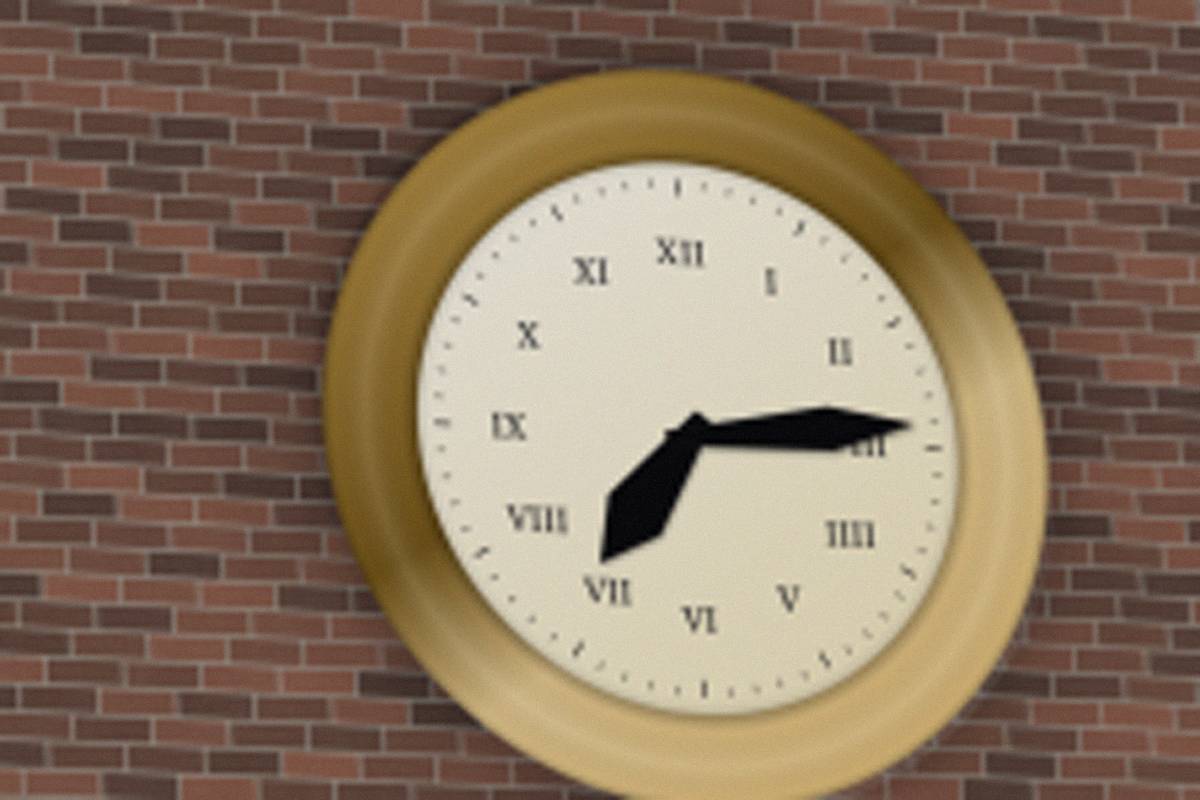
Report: 7:14
